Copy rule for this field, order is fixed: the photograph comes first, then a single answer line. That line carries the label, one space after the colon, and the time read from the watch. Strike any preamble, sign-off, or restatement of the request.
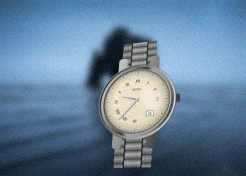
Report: 9:37
